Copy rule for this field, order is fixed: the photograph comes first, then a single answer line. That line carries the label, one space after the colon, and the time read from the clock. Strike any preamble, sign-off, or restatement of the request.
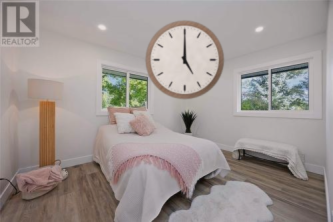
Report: 5:00
